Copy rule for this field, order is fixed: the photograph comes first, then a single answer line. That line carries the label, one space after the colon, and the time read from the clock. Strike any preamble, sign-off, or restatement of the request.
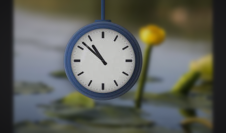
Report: 10:52
